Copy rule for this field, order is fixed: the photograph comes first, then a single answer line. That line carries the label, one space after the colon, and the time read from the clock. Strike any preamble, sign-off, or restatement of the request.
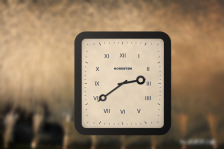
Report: 2:39
